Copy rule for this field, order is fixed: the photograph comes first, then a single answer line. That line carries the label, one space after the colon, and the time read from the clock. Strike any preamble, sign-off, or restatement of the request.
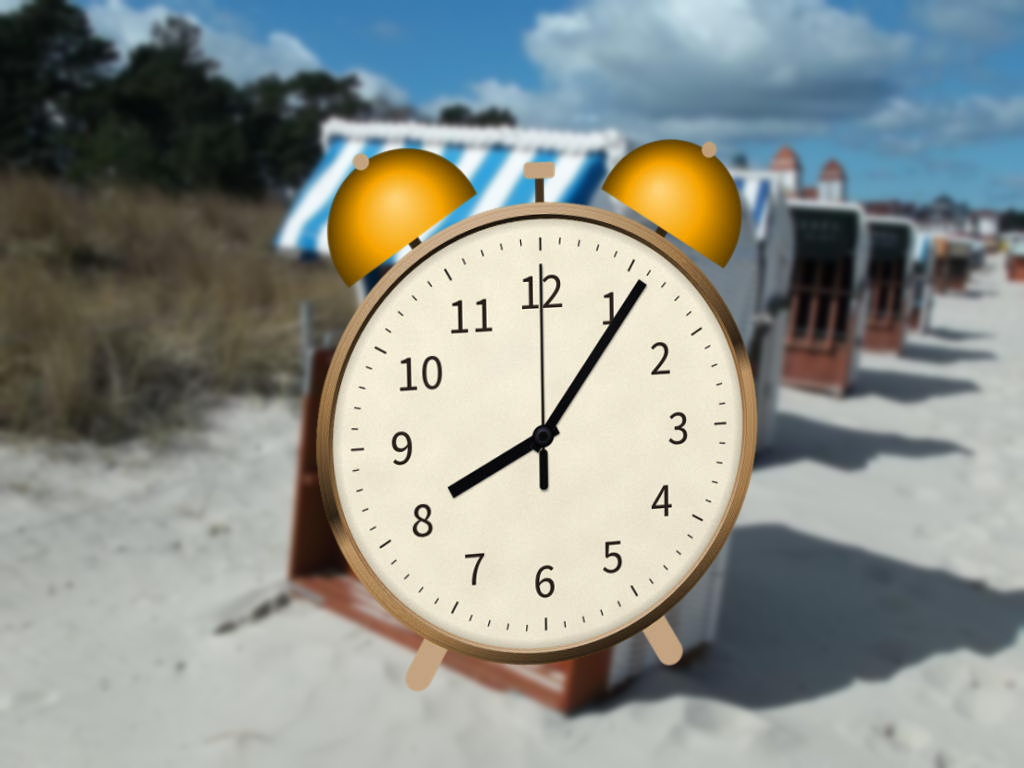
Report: 8:06:00
